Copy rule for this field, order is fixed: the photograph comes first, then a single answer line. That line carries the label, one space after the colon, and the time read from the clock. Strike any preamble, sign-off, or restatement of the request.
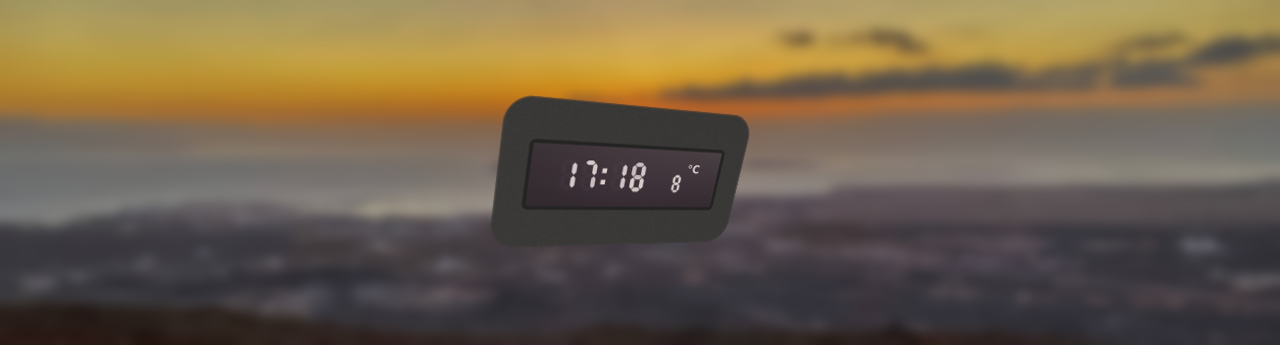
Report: 17:18
